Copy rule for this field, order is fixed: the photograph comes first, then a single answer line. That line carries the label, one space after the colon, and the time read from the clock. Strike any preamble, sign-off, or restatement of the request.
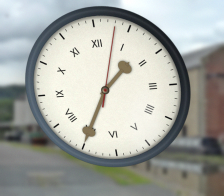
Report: 1:35:03
